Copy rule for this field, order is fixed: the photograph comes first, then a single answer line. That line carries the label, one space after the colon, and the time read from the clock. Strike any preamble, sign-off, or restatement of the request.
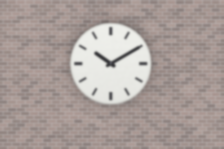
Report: 10:10
